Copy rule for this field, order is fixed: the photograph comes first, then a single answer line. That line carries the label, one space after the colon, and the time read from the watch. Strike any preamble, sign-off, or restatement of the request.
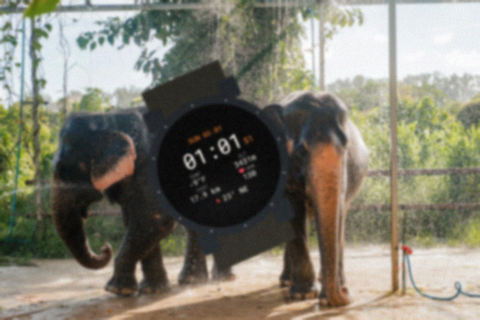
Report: 1:01
